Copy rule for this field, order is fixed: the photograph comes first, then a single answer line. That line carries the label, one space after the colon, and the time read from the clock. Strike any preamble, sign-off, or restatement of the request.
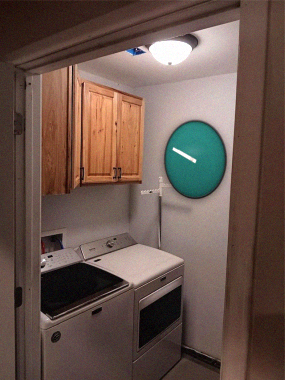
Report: 9:49
